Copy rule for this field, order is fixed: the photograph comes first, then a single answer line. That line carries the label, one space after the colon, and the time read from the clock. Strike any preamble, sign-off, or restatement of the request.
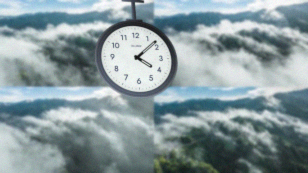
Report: 4:08
